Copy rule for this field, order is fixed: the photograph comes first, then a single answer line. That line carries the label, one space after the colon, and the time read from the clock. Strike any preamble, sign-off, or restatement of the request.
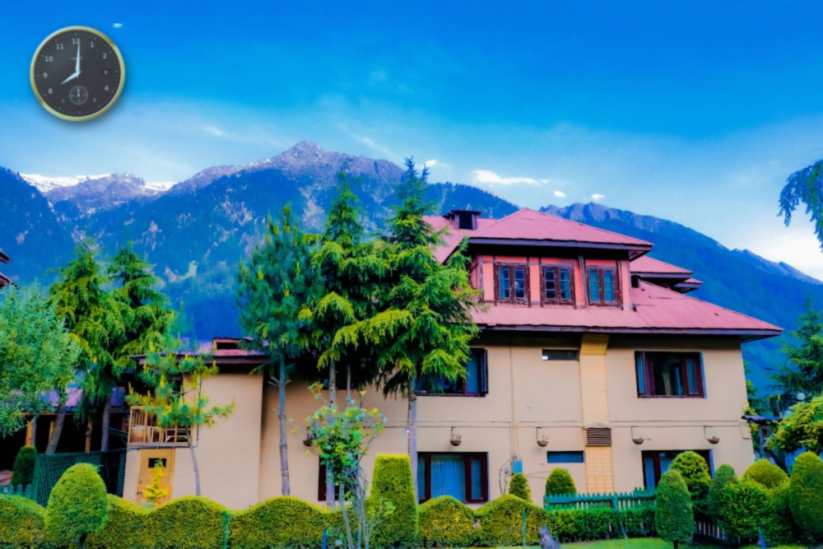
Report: 8:01
